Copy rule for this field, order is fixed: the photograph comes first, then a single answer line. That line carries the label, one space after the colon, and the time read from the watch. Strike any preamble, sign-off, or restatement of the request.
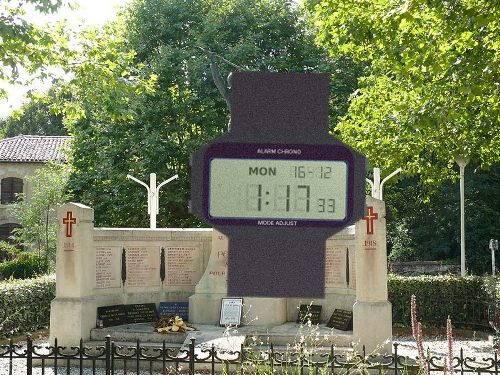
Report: 1:17:33
